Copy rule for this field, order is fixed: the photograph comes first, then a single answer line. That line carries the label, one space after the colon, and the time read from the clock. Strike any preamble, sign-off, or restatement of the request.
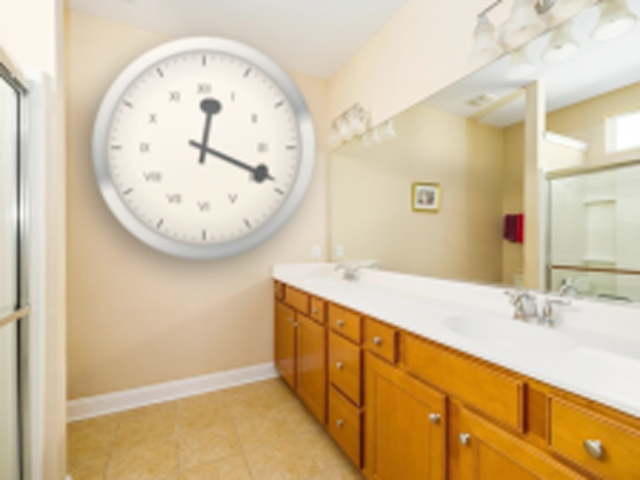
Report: 12:19
